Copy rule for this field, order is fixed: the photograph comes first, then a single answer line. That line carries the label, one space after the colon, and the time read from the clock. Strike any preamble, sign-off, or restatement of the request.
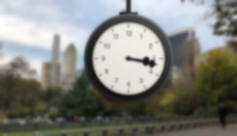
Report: 3:17
